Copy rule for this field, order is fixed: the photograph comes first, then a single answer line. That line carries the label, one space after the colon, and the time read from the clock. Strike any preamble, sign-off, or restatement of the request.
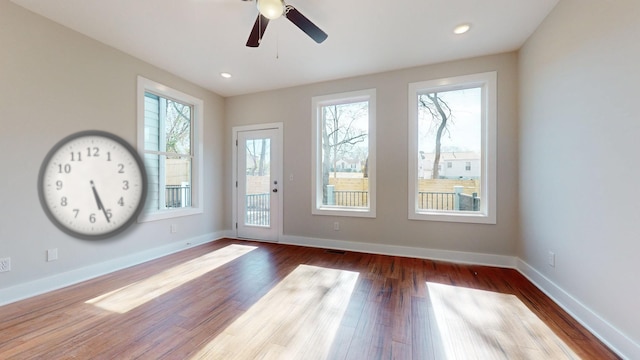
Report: 5:26
